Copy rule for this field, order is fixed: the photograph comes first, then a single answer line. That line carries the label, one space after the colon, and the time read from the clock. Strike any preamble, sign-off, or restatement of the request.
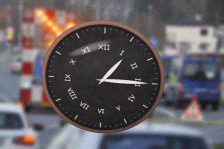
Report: 1:15
